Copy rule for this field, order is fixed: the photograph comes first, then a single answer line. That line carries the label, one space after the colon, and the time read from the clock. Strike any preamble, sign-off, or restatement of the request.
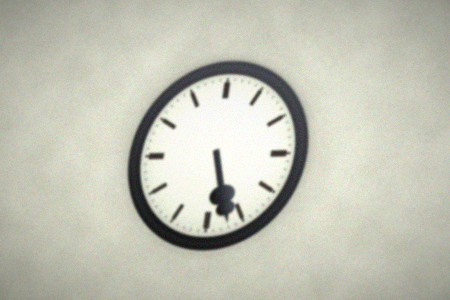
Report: 5:27
